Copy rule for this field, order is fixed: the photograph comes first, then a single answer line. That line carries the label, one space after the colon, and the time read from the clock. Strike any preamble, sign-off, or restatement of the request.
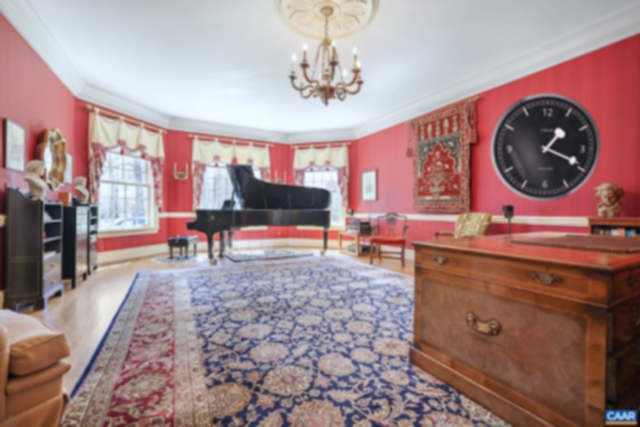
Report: 1:19
